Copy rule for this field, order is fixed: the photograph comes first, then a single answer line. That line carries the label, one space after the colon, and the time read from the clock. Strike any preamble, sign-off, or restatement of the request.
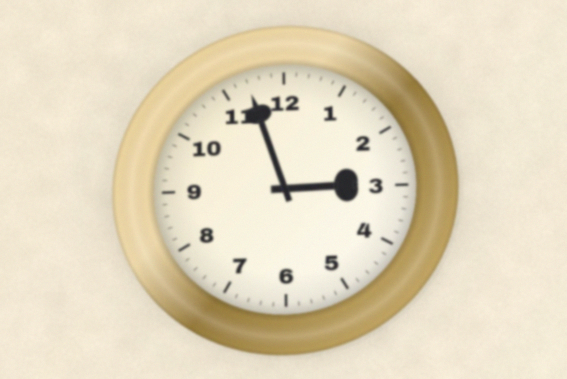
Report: 2:57
